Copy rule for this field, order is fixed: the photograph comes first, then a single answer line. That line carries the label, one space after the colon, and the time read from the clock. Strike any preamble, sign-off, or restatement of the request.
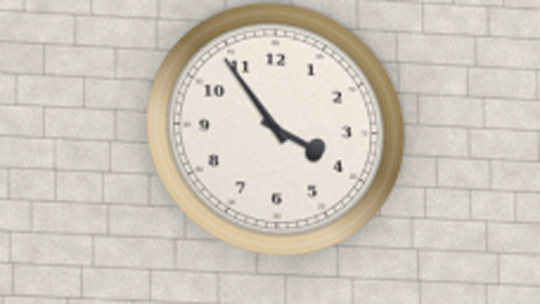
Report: 3:54
